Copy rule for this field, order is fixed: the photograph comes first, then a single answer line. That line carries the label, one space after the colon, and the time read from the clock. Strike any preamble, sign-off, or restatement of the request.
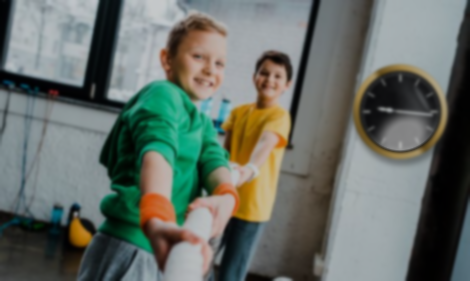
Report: 9:16
